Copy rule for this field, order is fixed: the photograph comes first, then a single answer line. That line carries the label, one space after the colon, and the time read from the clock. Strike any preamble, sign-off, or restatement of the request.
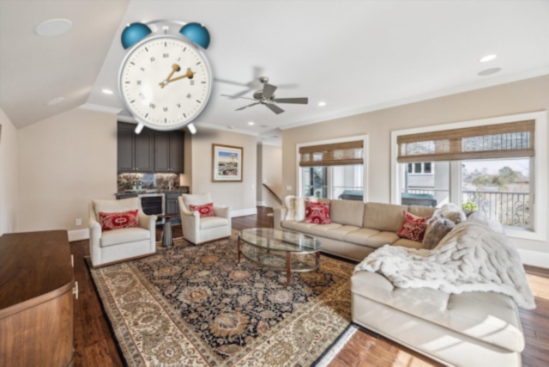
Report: 1:12
